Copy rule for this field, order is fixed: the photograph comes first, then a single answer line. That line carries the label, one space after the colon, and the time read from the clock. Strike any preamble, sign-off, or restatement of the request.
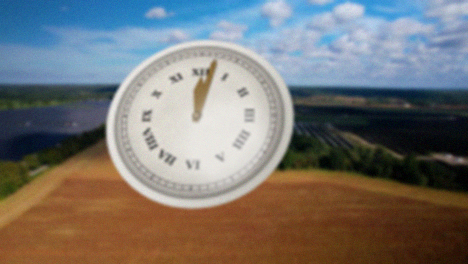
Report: 12:02
